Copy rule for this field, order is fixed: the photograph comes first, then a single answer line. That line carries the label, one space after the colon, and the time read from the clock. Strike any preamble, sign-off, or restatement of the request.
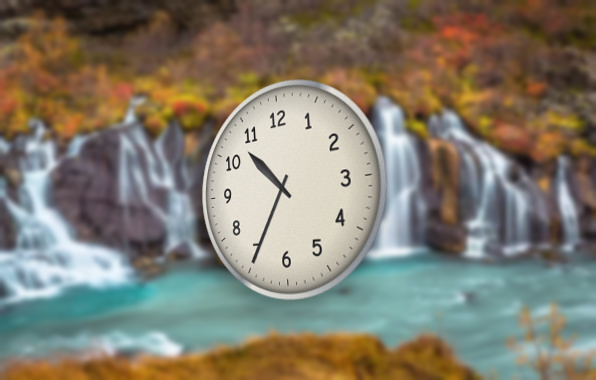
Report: 10:35
